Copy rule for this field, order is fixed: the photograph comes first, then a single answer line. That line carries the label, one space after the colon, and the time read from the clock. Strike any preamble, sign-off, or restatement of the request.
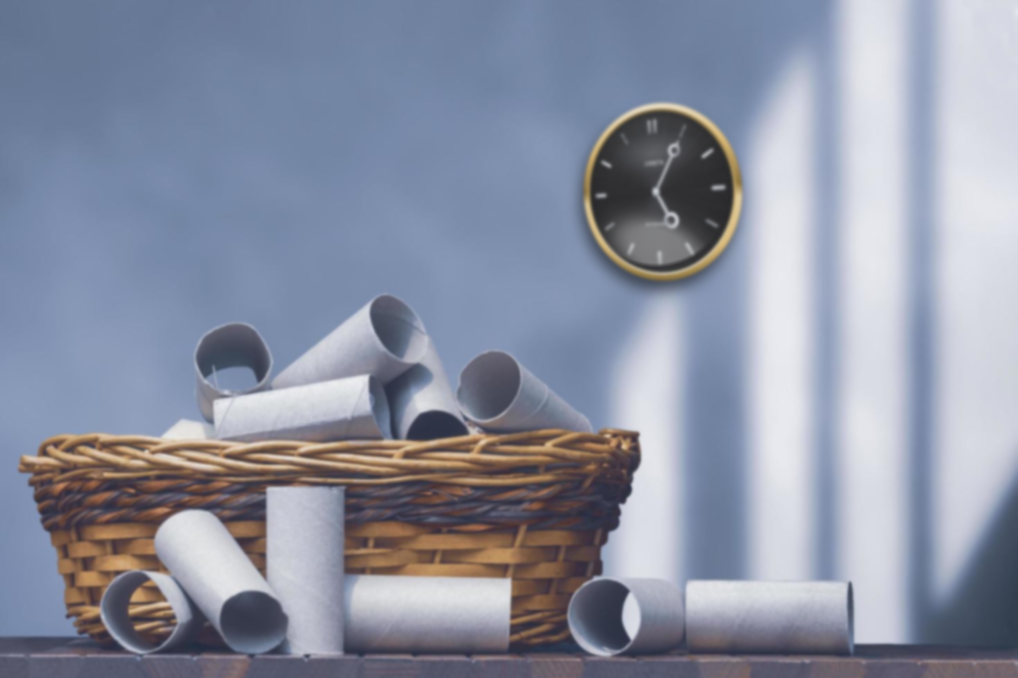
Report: 5:05
